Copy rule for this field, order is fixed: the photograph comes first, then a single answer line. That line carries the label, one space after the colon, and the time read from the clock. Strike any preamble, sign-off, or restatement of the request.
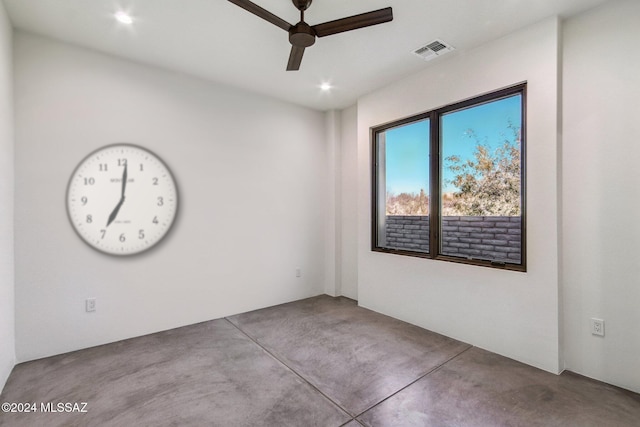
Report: 7:01
